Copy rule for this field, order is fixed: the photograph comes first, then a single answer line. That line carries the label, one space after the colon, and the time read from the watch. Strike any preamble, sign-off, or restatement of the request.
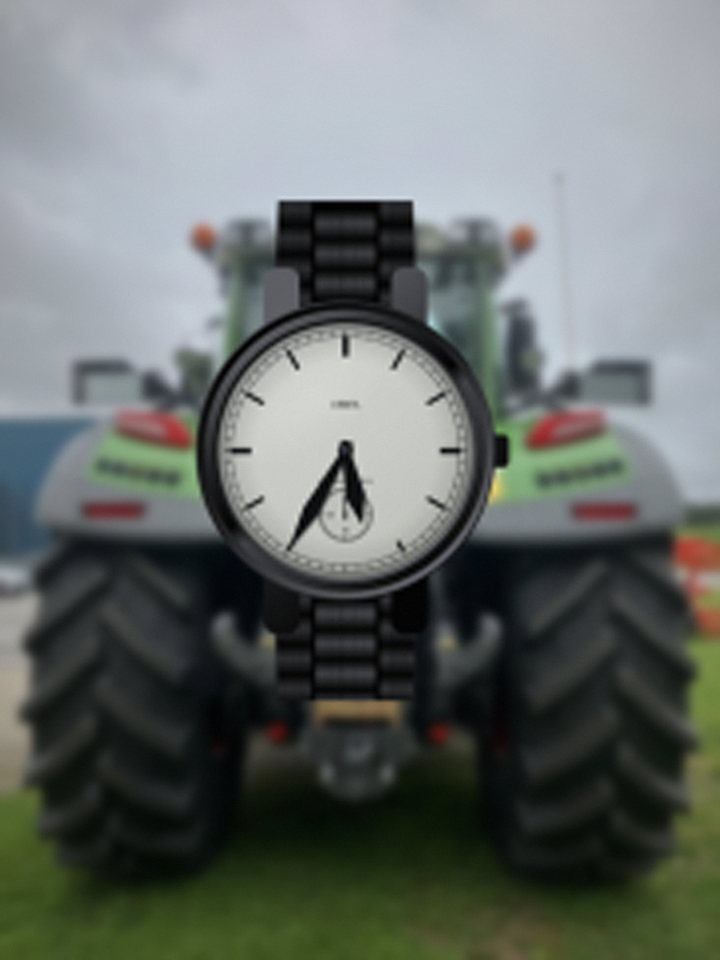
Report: 5:35
